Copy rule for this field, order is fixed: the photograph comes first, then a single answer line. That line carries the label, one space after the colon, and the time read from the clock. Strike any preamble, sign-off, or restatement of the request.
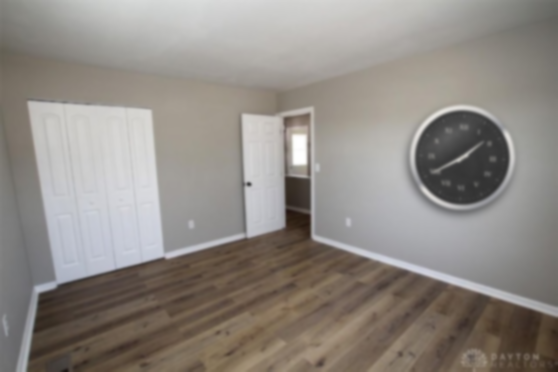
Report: 1:40
